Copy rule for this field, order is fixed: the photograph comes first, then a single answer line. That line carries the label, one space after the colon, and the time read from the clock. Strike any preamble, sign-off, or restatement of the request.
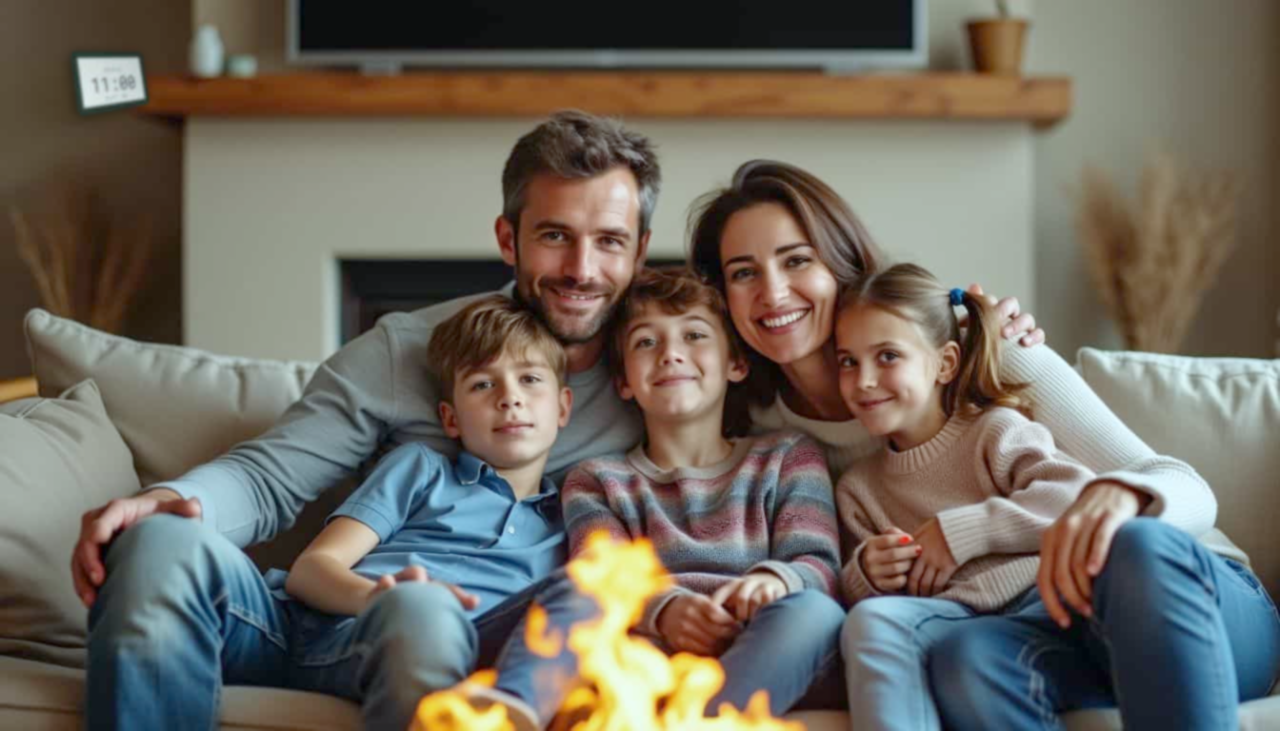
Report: 11:00
